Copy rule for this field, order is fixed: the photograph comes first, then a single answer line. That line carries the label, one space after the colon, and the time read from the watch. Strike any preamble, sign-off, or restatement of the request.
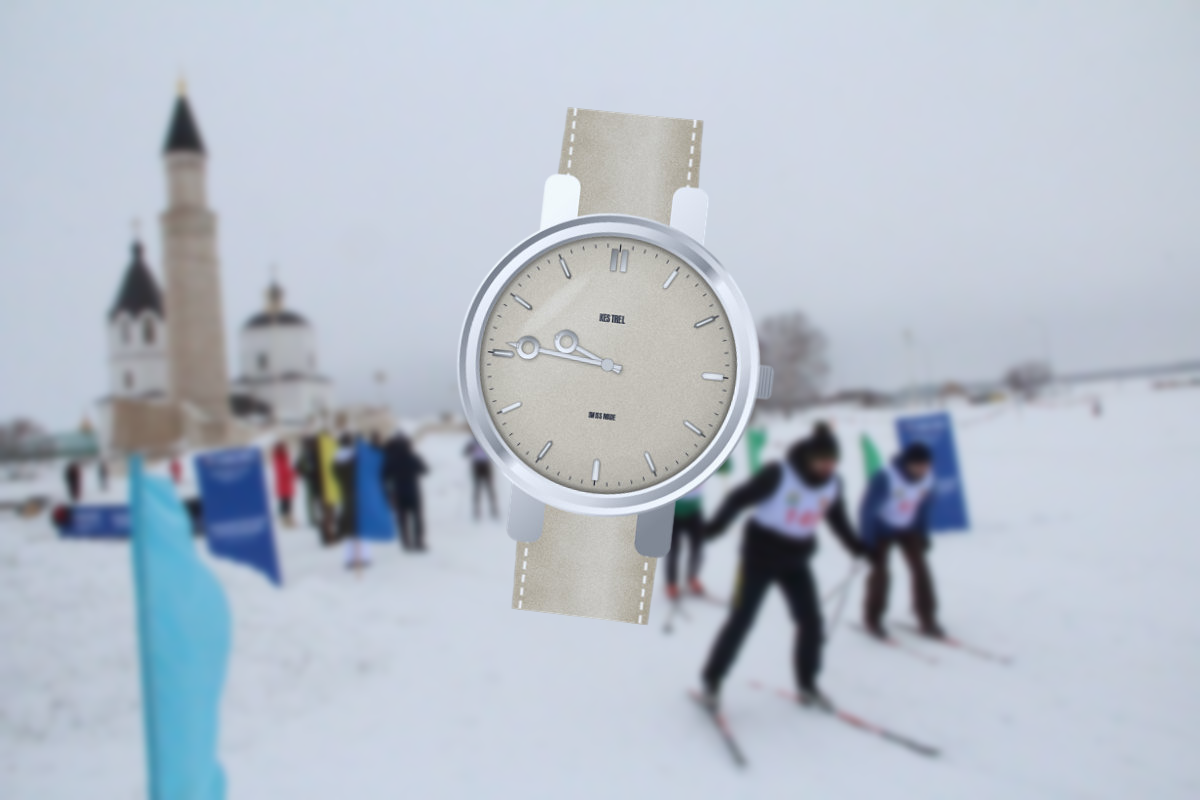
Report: 9:46
